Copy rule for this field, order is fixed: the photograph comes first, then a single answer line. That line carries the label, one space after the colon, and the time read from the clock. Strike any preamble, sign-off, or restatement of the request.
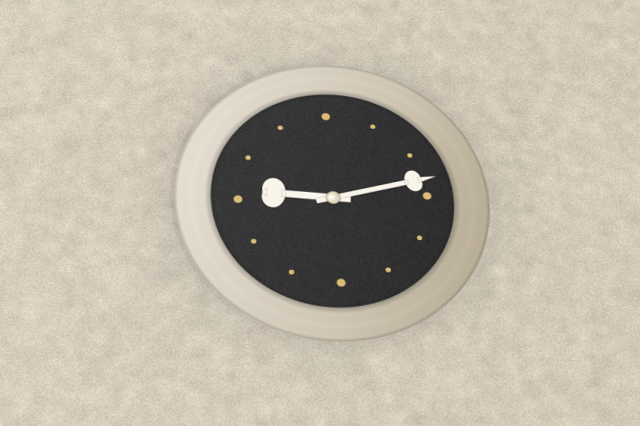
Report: 9:13
